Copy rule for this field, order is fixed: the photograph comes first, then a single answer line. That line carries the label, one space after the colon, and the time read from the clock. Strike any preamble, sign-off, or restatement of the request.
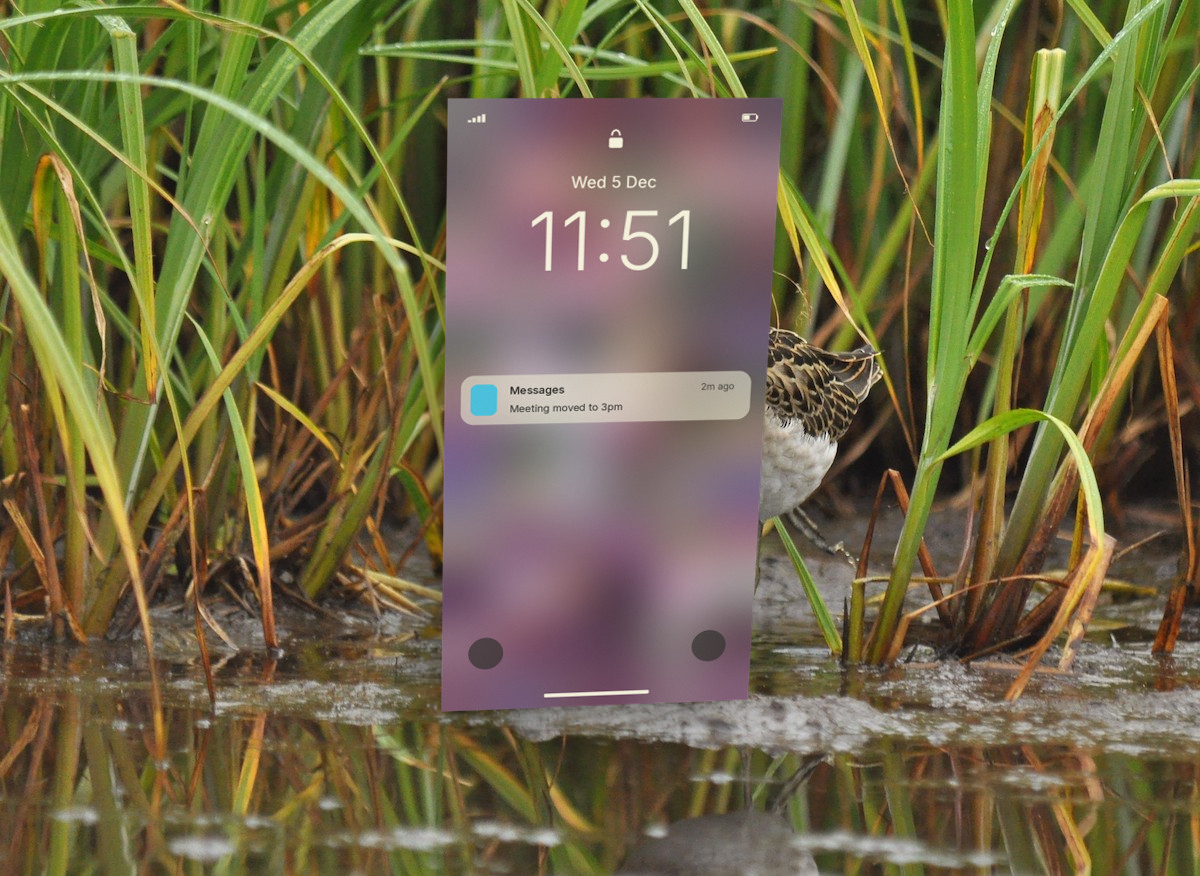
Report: 11:51
